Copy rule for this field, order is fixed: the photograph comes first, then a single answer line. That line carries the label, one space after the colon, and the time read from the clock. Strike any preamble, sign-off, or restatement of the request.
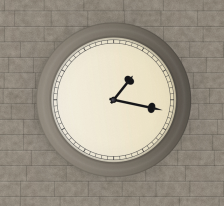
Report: 1:17
